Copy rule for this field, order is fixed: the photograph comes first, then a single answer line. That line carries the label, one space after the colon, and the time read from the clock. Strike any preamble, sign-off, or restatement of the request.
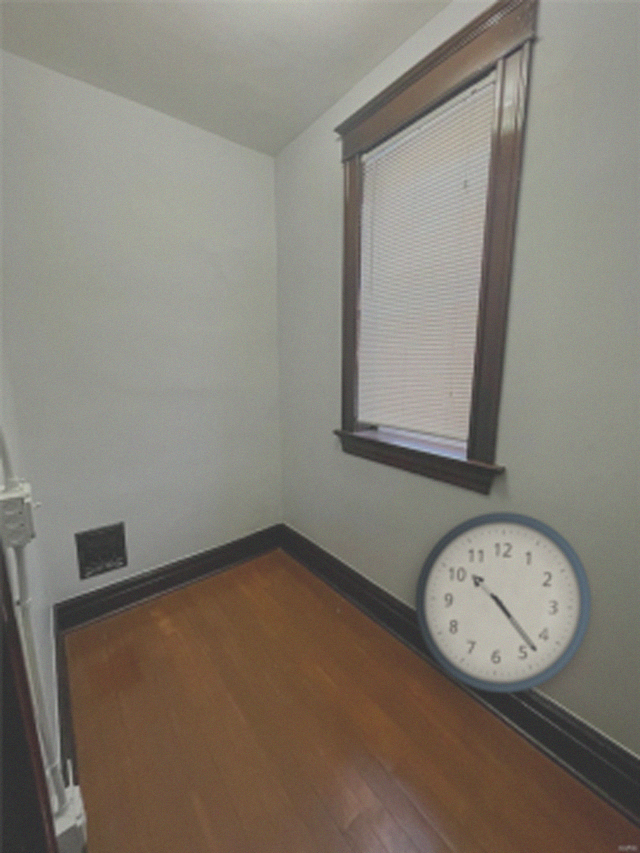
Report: 10:23
